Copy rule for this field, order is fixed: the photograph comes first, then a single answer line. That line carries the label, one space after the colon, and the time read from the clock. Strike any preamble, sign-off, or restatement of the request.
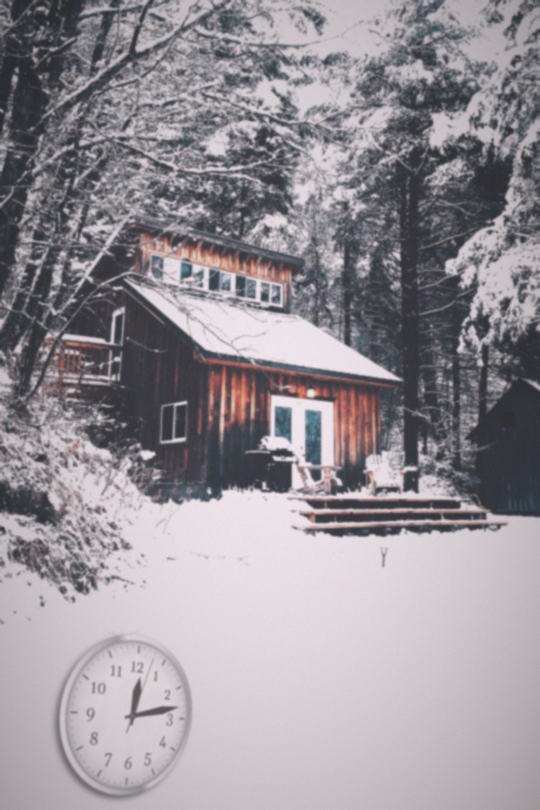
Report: 12:13:03
